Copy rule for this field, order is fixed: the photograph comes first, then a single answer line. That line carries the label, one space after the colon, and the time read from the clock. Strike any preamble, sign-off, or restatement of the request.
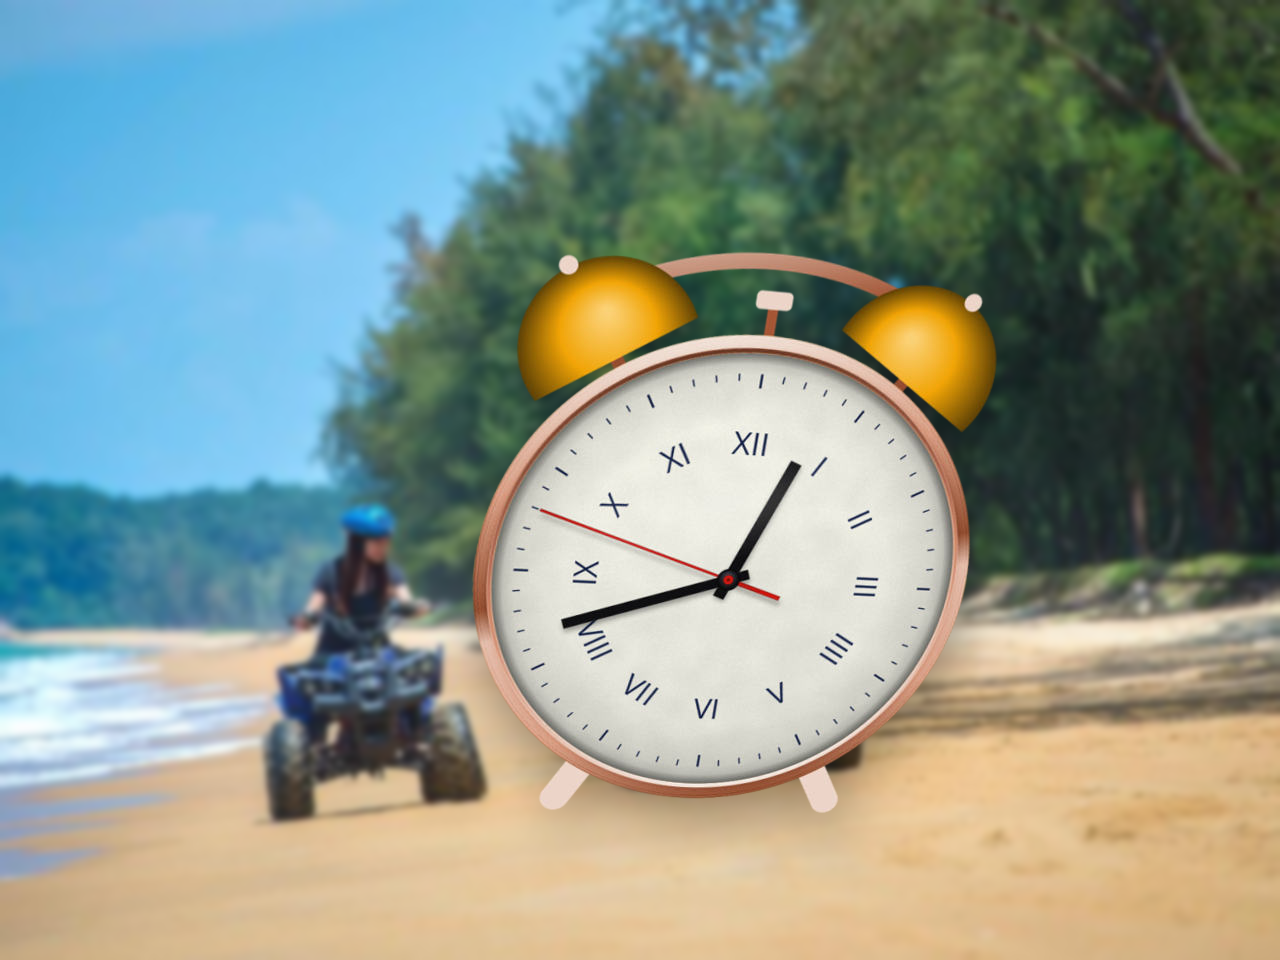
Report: 12:41:48
